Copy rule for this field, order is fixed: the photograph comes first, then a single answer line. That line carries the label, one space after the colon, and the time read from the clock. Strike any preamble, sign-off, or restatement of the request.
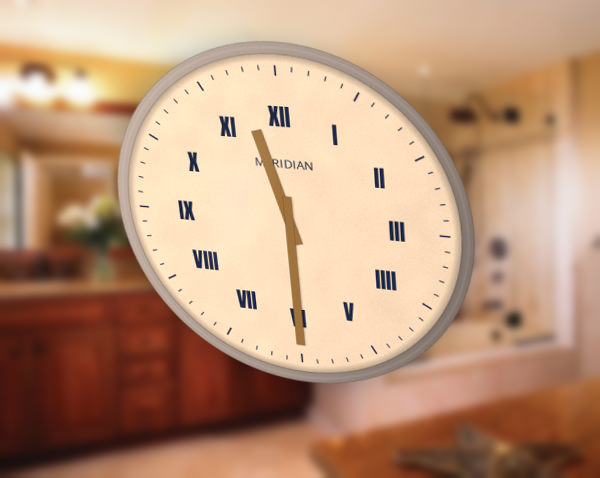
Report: 11:30
